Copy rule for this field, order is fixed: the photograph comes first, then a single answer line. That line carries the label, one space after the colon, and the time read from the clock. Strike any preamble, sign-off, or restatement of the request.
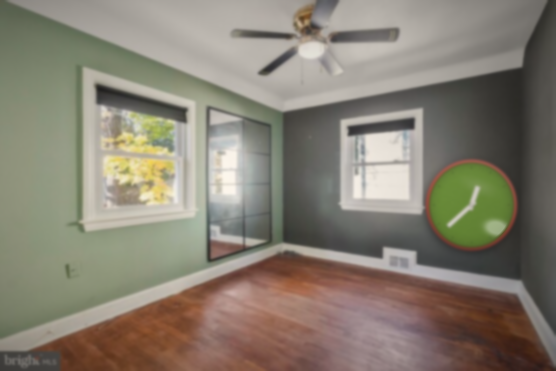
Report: 12:38
